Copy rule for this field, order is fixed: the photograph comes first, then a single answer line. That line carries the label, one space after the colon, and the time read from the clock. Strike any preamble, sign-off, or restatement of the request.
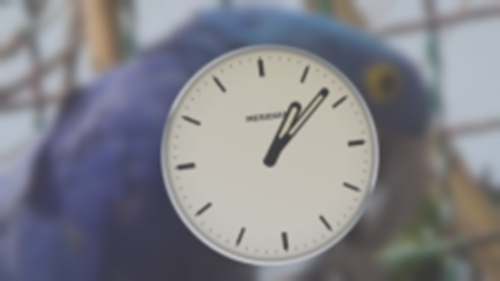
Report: 1:08
